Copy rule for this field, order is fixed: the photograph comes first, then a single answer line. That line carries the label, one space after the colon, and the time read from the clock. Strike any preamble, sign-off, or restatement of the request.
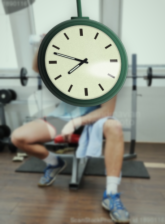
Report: 7:48
